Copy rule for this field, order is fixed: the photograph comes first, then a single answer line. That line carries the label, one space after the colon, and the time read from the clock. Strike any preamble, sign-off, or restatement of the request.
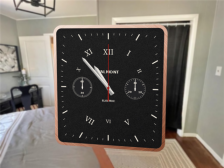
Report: 10:53
